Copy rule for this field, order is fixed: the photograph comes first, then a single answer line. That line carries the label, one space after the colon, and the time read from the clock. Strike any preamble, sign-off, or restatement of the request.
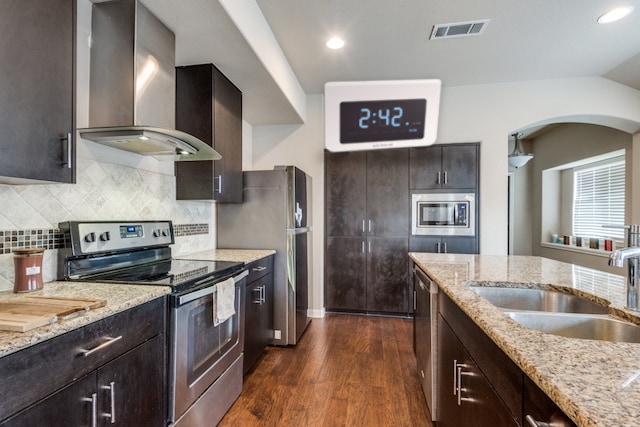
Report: 2:42
